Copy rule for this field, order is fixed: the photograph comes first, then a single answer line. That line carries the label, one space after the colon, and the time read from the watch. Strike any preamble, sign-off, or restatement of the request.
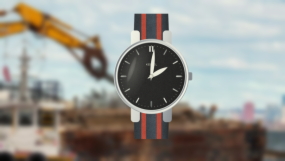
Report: 2:01
